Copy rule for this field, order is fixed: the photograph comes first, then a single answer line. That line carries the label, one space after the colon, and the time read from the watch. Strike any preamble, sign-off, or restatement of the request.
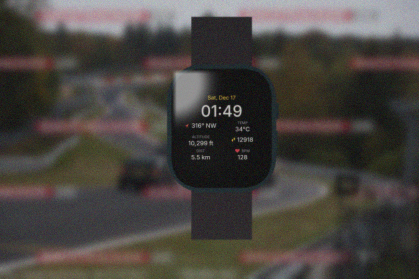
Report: 1:49
